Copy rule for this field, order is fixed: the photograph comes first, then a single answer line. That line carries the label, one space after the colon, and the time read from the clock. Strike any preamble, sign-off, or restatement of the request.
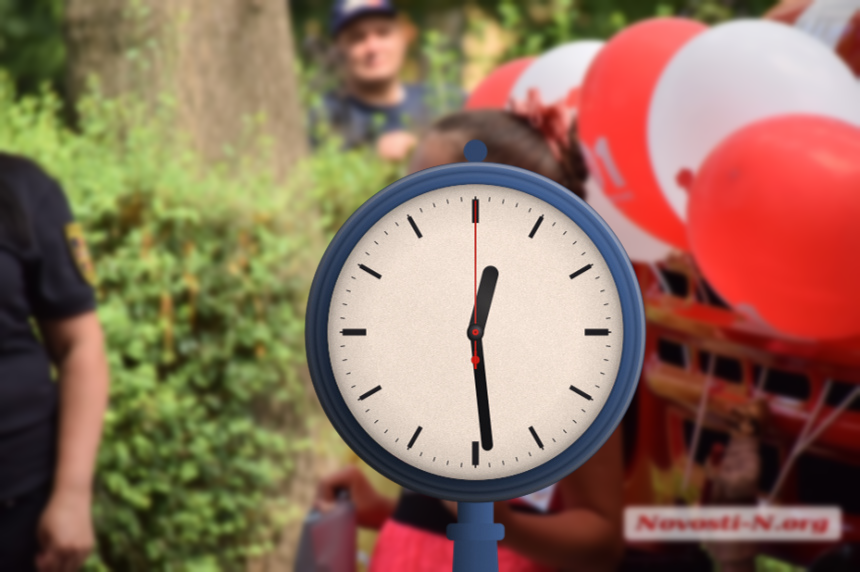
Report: 12:29:00
